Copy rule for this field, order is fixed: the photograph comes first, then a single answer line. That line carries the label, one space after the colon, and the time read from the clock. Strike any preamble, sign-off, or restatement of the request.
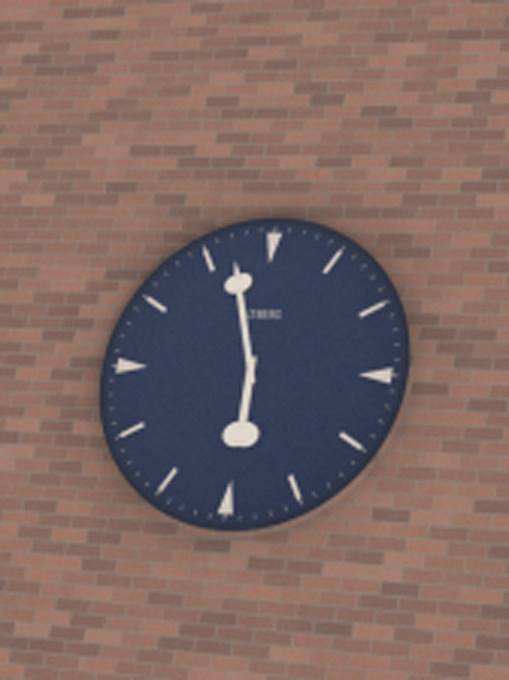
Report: 5:57
